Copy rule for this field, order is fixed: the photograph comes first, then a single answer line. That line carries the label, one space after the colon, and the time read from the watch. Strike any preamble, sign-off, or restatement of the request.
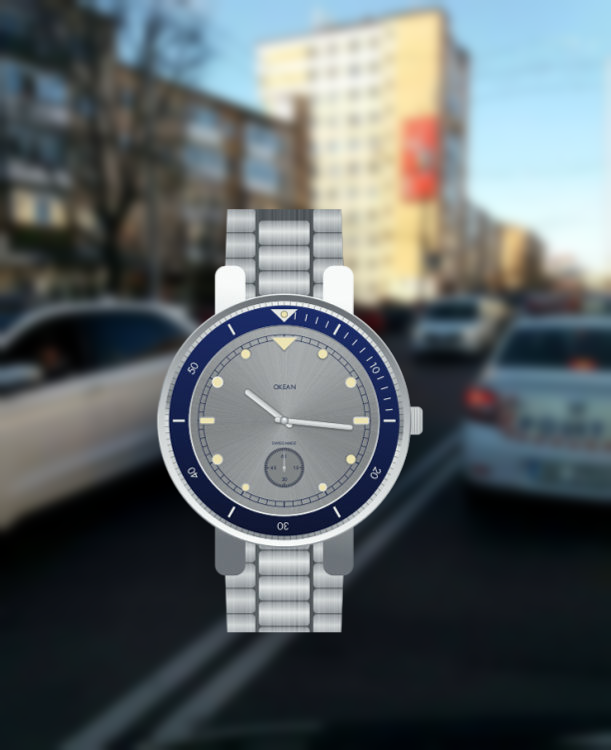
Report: 10:16
